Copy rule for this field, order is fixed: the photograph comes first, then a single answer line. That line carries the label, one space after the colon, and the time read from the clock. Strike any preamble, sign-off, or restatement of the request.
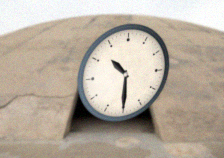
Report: 10:30
